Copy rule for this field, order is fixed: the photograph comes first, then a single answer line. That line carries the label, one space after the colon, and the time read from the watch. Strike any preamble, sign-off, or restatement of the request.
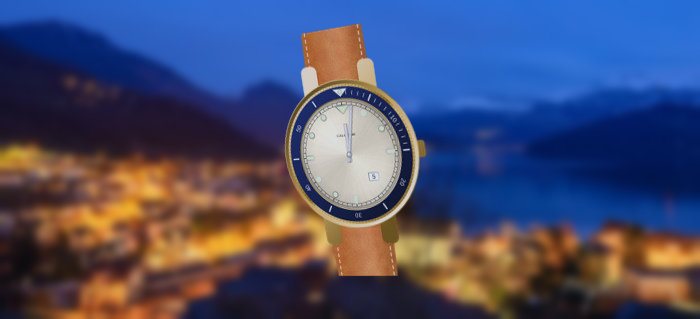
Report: 12:02
